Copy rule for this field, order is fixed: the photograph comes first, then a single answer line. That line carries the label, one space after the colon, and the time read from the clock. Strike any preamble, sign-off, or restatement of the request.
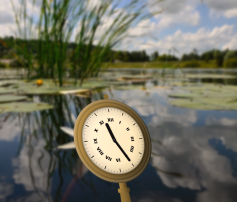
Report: 11:25
